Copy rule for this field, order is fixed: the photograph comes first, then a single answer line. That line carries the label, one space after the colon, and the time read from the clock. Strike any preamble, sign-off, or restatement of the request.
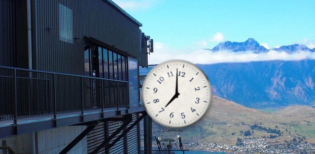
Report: 6:58
